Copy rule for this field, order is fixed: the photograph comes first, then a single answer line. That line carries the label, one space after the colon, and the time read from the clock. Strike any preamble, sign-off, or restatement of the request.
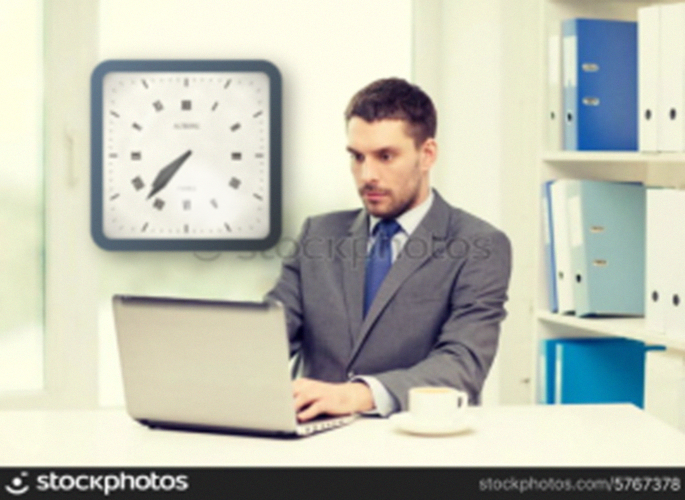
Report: 7:37
